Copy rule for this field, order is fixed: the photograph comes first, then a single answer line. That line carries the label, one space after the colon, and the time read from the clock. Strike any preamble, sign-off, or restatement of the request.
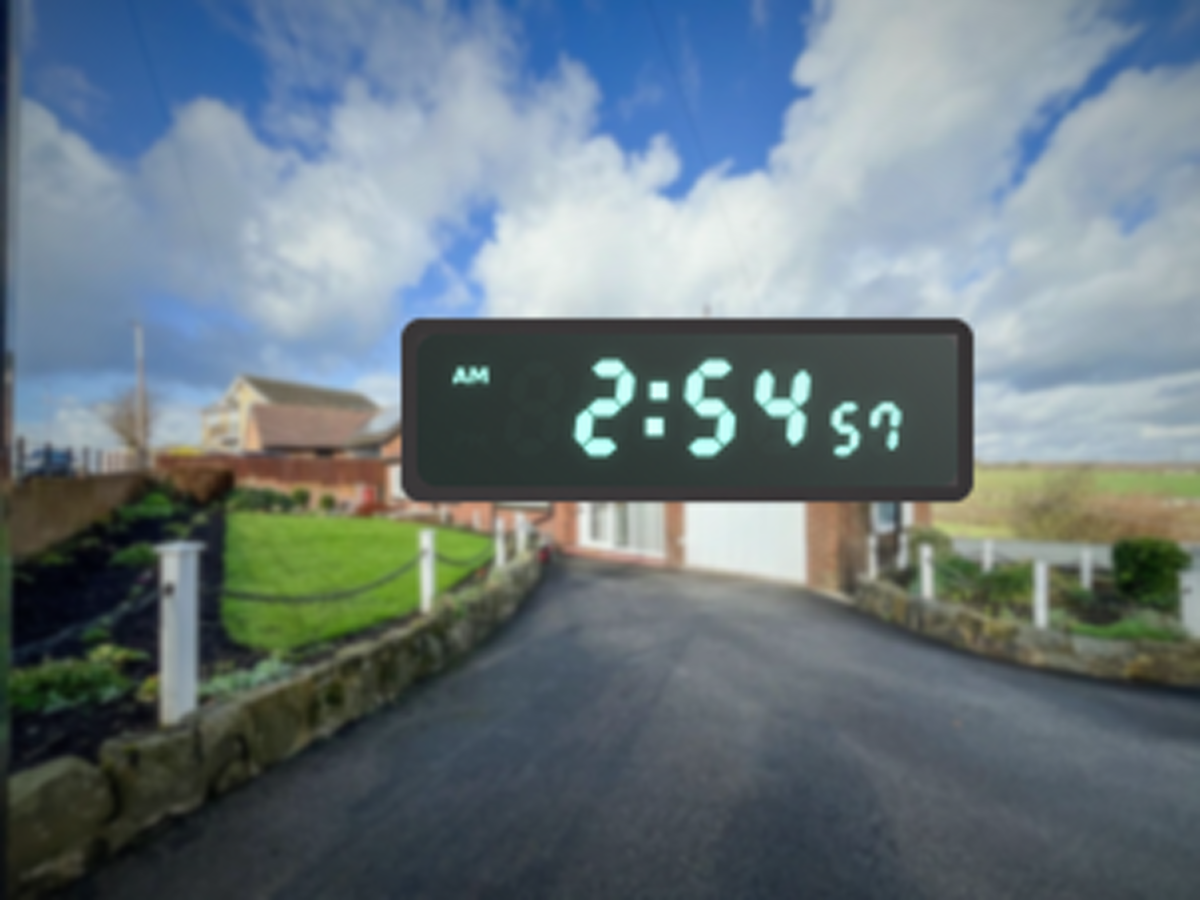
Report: 2:54:57
